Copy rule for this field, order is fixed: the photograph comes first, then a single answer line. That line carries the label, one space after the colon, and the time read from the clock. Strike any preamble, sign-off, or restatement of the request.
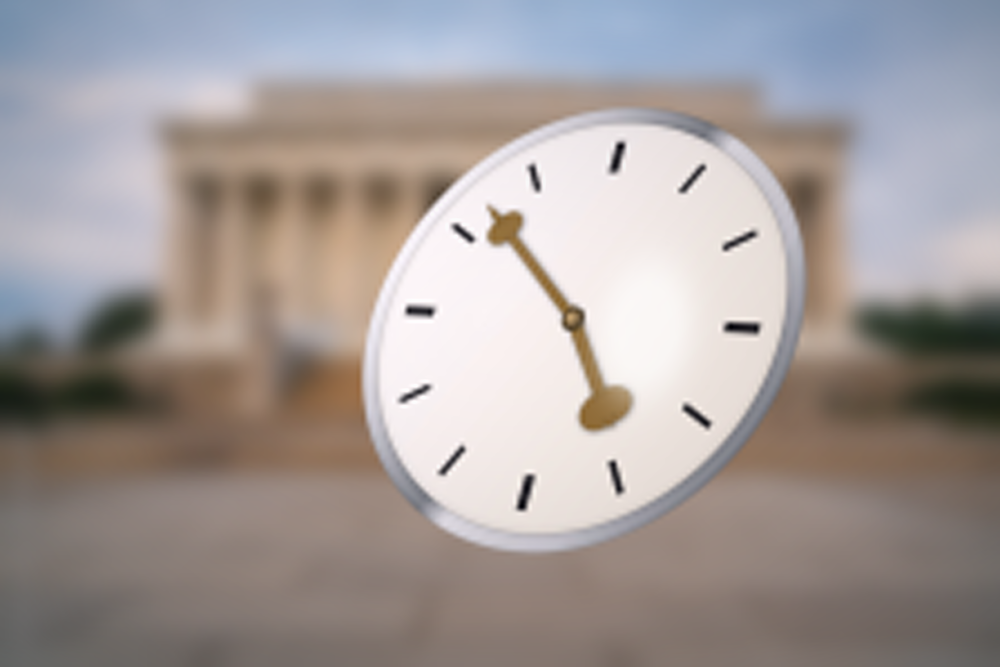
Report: 4:52
